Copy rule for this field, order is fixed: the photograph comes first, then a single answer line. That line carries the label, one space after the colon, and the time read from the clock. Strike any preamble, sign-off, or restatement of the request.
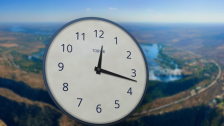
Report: 12:17
